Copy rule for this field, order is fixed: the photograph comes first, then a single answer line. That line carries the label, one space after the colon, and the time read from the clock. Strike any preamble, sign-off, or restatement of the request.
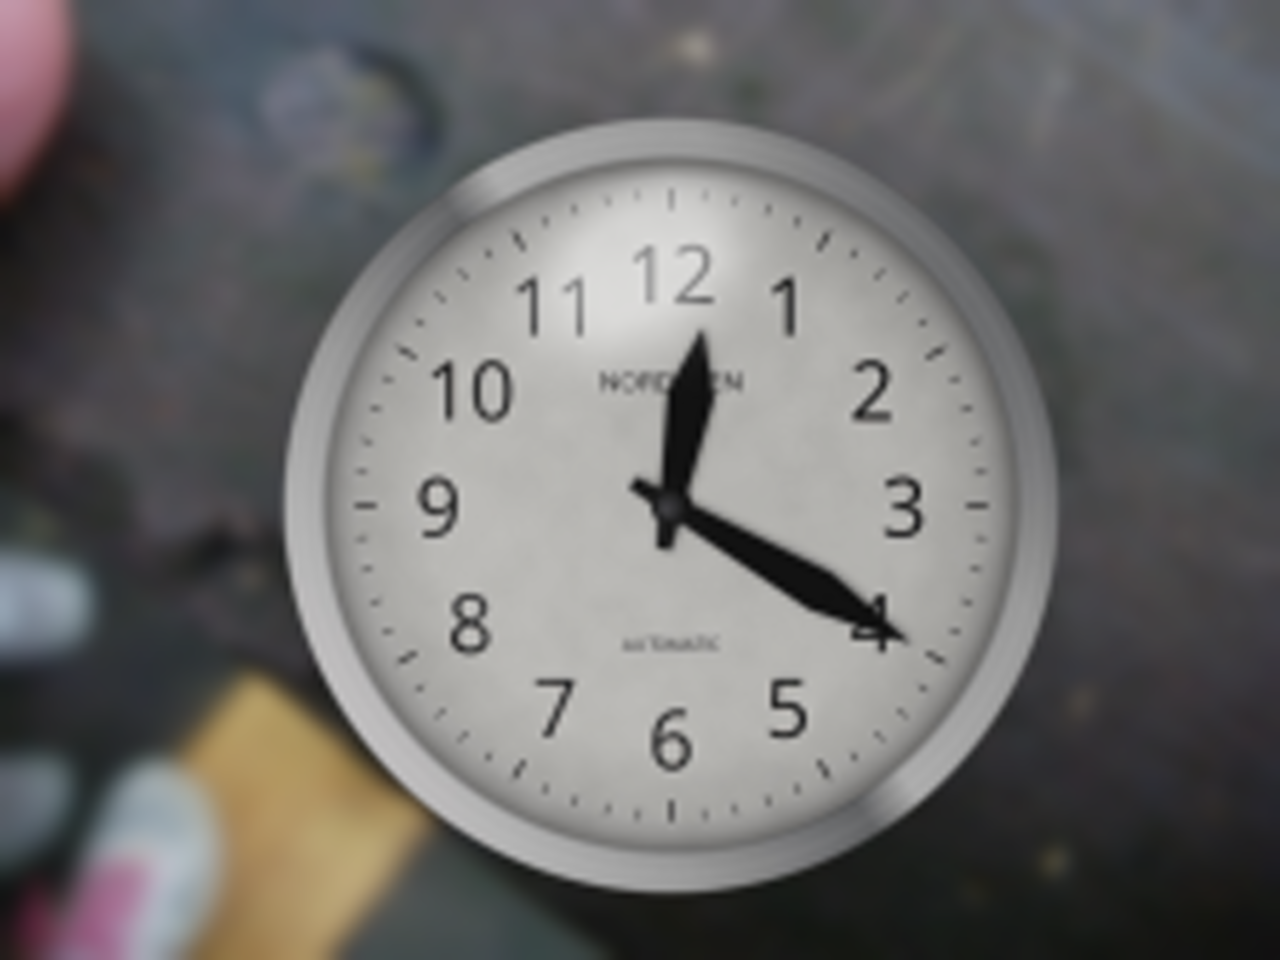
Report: 12:20
